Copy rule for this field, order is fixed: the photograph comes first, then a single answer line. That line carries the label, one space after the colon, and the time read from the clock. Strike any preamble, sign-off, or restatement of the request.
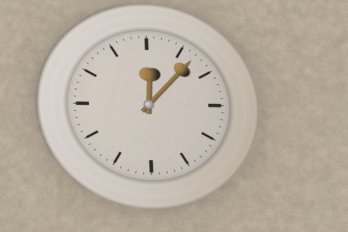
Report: 12:07
